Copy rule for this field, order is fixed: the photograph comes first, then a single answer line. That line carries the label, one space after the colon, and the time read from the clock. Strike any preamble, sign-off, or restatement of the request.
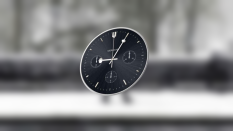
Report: 9:05
